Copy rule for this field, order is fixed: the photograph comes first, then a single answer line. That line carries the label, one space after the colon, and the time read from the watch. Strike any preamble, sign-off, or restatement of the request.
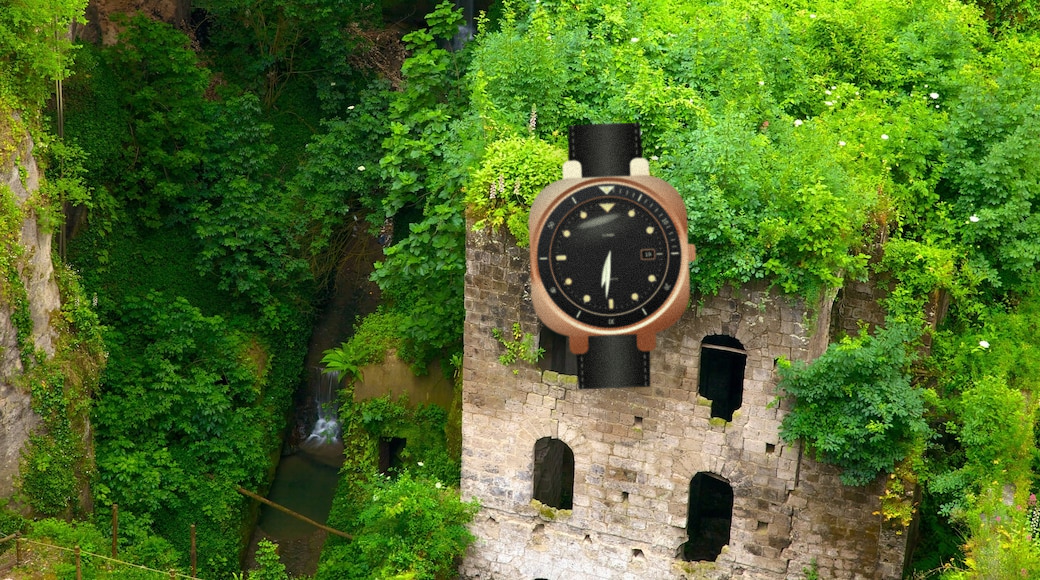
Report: 6:31
